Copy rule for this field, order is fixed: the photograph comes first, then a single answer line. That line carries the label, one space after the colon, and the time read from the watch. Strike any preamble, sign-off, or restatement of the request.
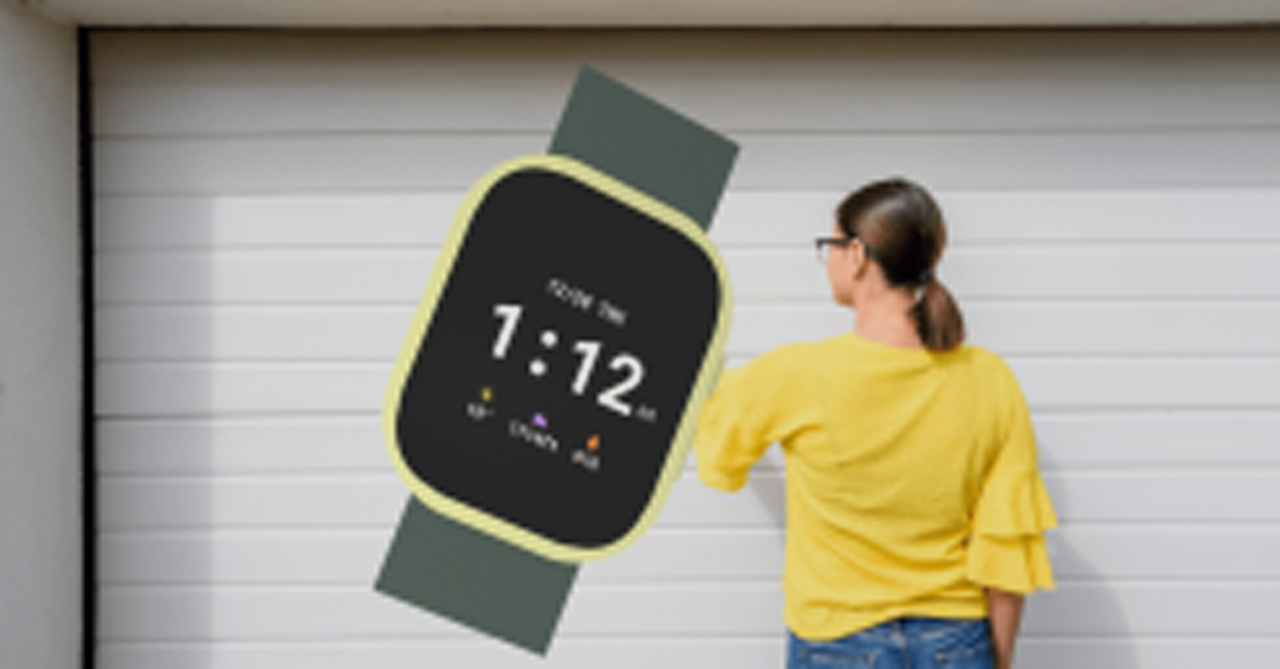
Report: 1:12
